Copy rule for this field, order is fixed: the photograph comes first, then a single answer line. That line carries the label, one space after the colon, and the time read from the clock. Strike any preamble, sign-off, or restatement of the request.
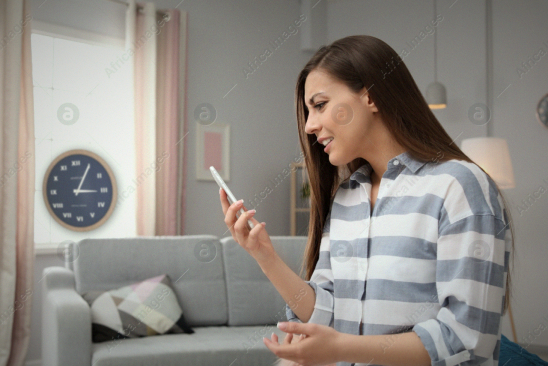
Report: 3:05
